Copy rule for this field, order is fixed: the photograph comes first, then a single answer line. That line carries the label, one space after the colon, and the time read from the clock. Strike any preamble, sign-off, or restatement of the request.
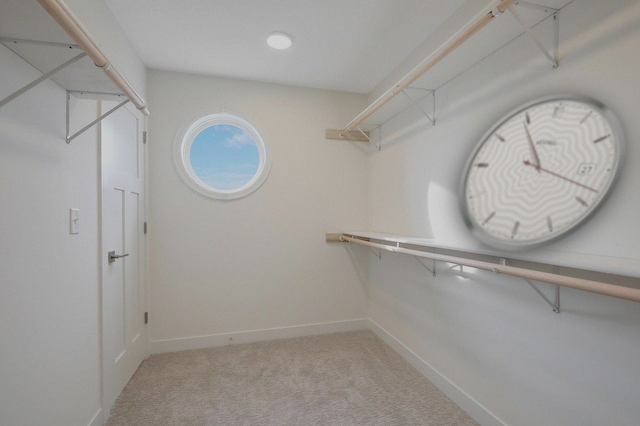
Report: 10:54:18
